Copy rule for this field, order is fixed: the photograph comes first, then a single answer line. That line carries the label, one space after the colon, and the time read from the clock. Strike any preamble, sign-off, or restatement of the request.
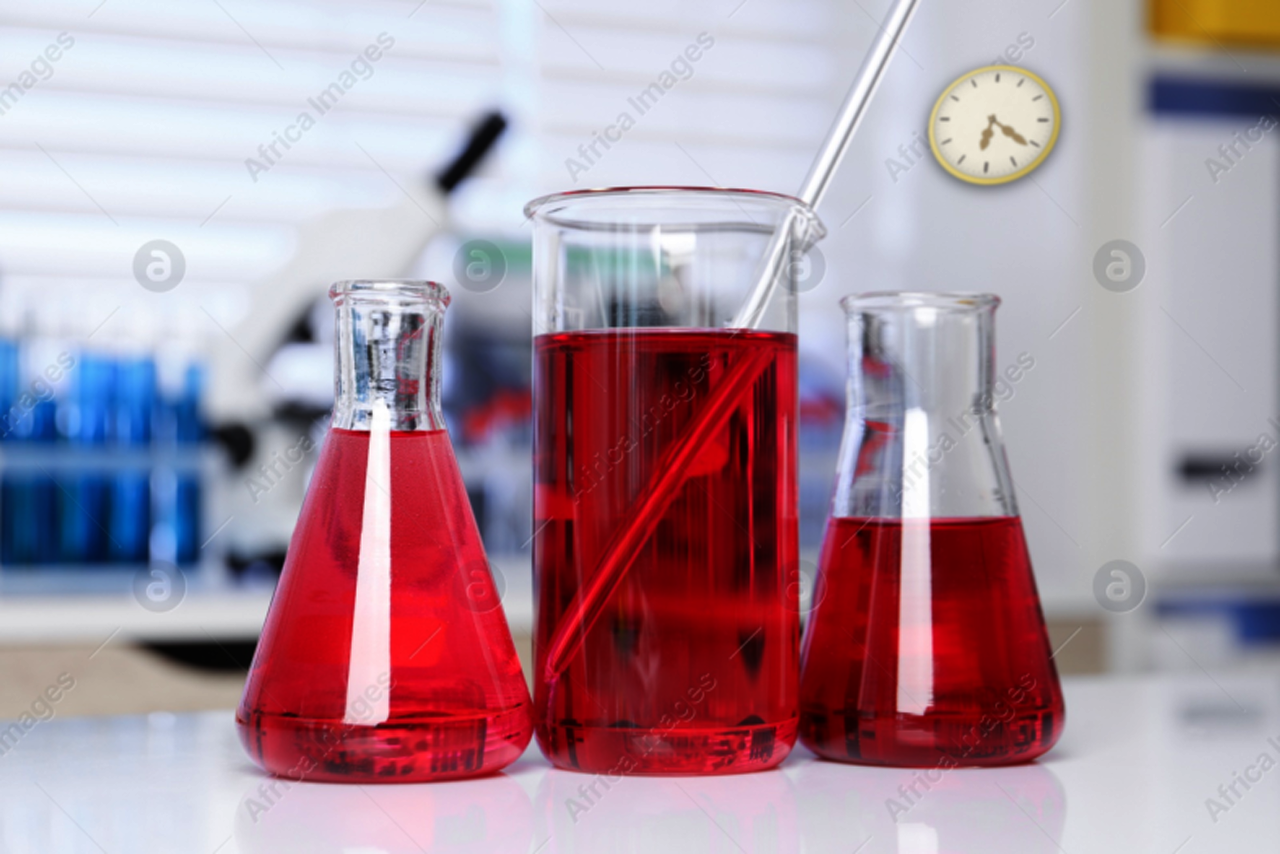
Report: 6:21
